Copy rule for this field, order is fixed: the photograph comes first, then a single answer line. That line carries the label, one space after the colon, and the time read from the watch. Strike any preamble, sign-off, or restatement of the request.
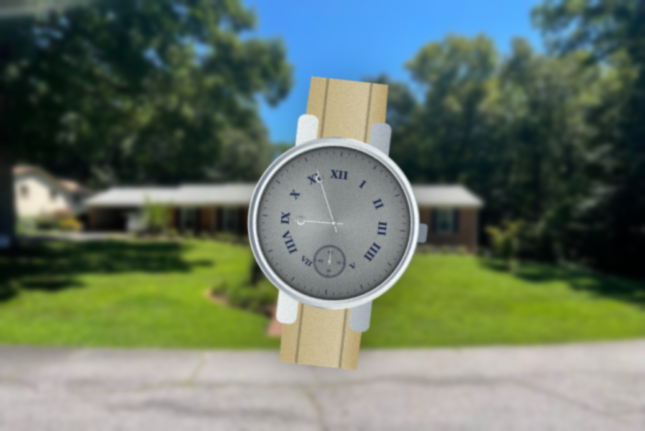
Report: 8:56
